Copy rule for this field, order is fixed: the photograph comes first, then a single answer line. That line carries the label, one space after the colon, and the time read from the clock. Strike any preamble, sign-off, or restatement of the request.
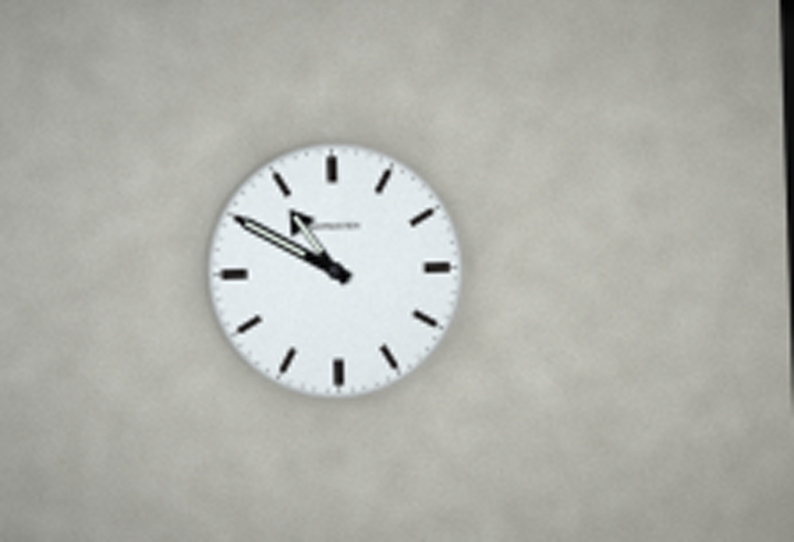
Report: 10:50
